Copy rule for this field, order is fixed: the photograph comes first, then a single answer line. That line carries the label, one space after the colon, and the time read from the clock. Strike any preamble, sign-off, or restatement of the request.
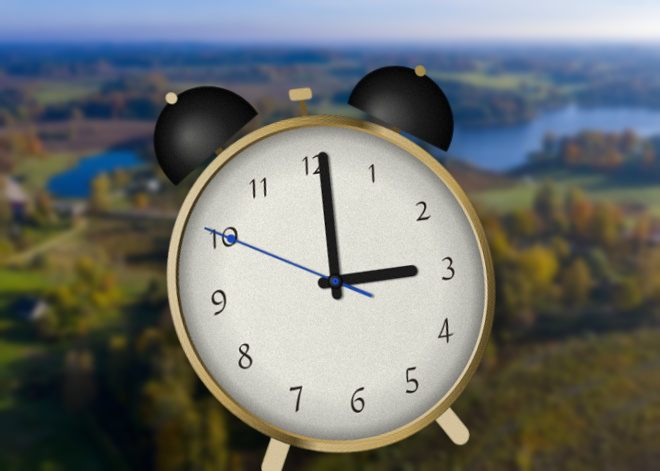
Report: 3:00:50
